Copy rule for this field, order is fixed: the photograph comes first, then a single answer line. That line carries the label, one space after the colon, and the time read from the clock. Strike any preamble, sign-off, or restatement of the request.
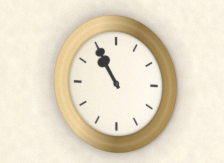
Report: 10:55
